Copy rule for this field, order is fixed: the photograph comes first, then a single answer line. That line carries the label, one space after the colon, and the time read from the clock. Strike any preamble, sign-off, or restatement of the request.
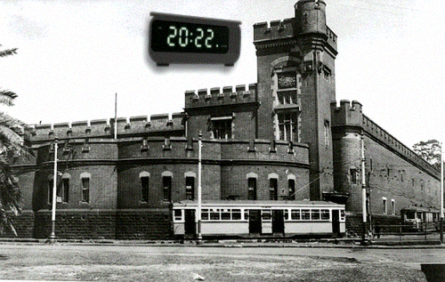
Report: 20:22
